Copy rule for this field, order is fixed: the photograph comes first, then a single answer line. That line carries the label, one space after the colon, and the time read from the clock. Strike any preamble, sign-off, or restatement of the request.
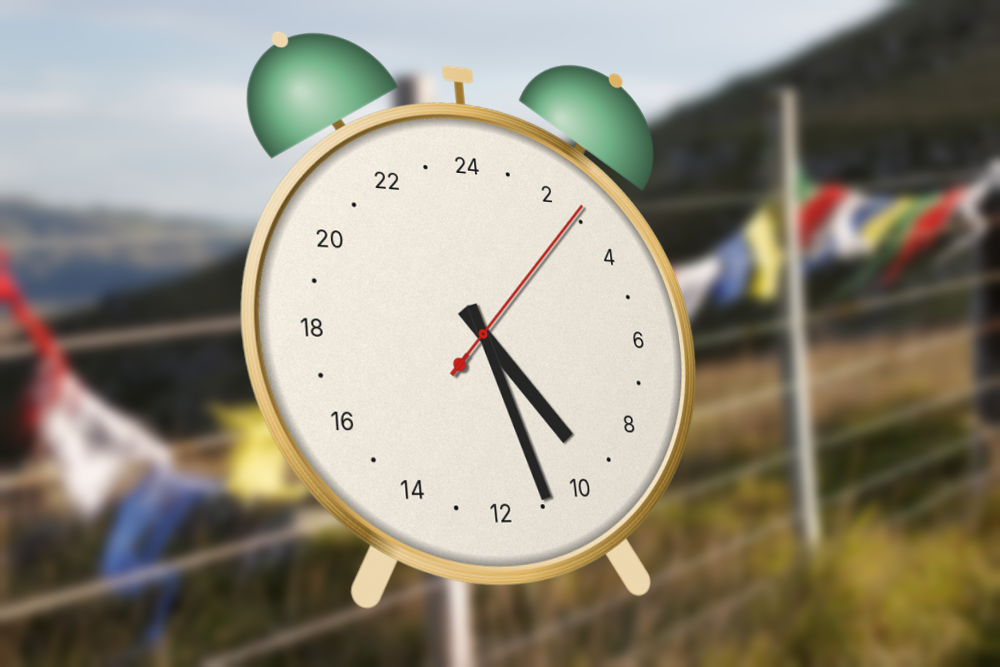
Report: 9:27:07
